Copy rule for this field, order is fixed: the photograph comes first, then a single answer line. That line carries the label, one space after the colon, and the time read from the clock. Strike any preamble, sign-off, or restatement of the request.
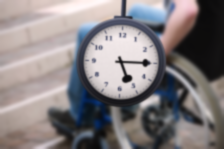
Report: 5:15
